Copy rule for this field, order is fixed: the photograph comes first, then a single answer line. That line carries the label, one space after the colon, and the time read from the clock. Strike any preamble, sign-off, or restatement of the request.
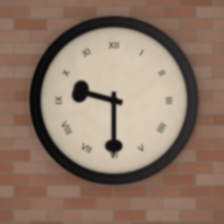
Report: 9:30
